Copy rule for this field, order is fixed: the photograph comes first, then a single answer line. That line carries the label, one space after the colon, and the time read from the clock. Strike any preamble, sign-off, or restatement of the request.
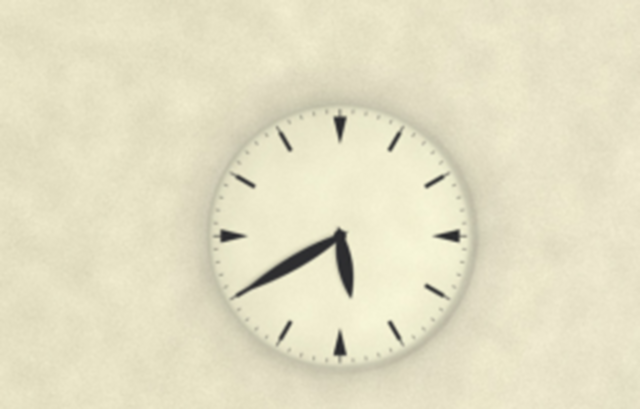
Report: 5:40
